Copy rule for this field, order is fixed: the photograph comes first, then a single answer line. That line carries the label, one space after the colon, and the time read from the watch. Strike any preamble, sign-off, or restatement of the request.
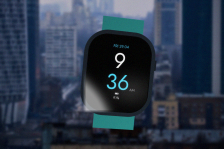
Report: 9:36
